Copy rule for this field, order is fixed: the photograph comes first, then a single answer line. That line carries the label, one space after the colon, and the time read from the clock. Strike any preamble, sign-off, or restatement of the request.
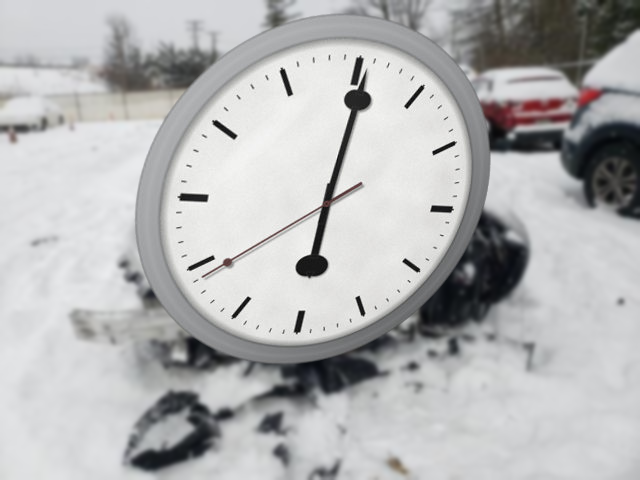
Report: 6:00:39
